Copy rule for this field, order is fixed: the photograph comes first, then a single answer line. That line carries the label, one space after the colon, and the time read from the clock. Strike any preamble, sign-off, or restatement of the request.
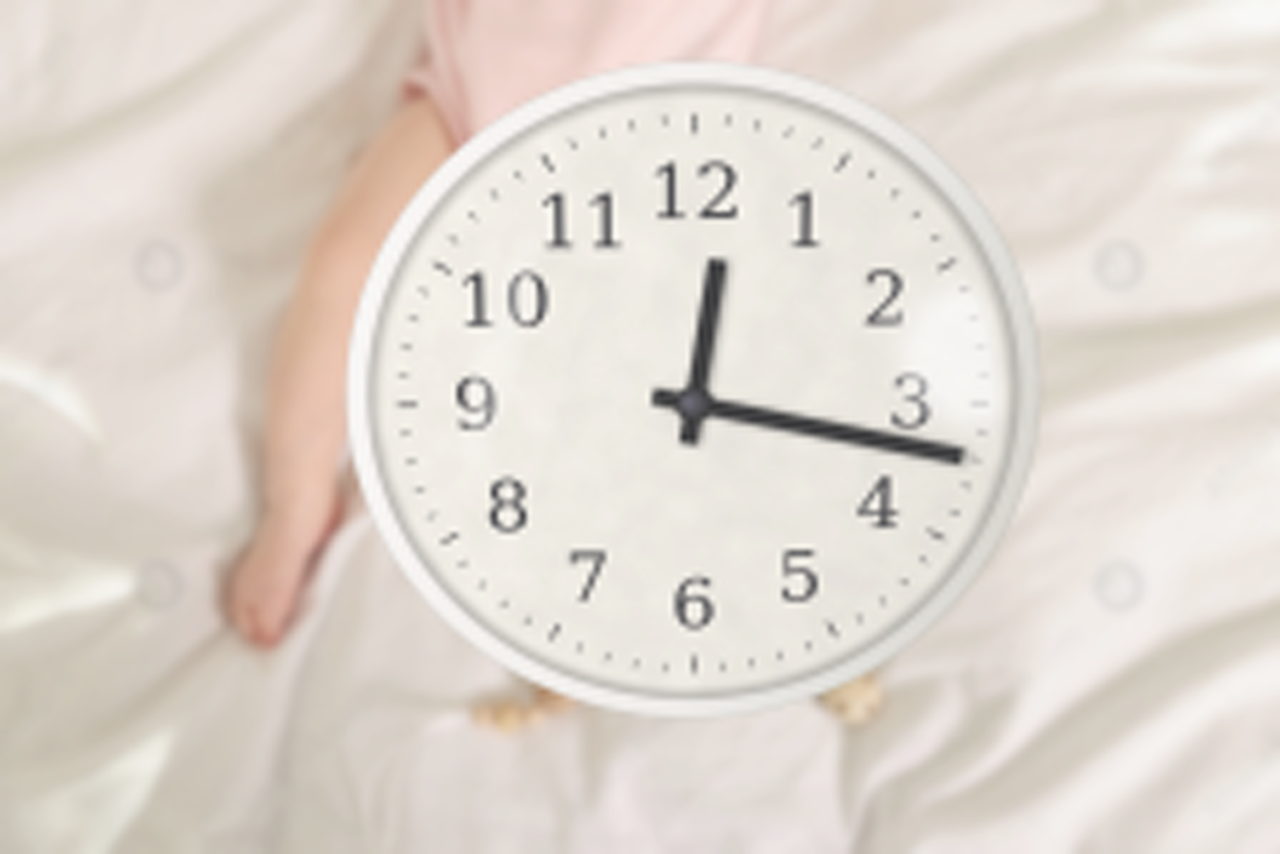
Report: 12:17
